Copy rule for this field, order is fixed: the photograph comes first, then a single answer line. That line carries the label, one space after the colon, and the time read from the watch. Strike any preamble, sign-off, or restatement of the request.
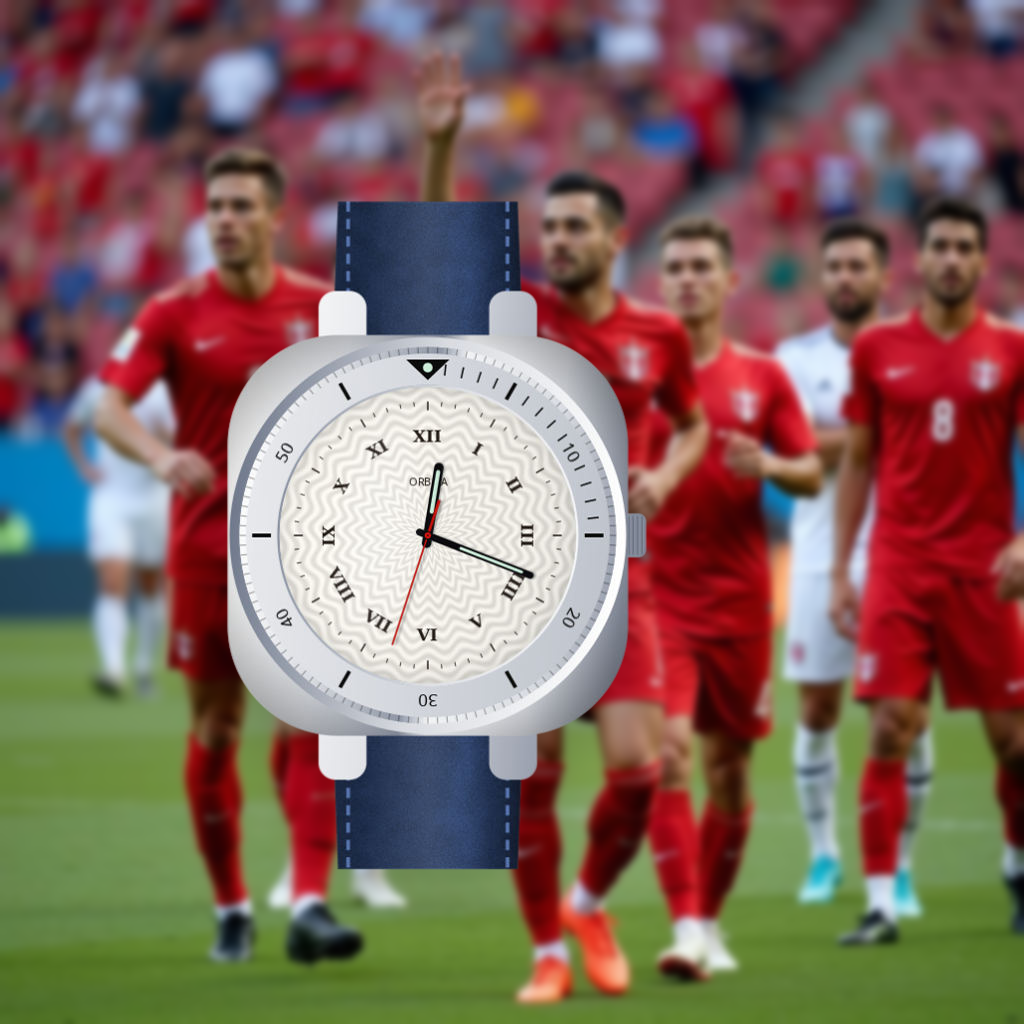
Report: 12:18:33
